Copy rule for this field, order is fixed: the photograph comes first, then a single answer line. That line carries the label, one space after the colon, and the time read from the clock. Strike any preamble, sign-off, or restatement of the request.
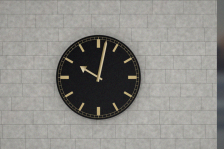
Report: 10:02
